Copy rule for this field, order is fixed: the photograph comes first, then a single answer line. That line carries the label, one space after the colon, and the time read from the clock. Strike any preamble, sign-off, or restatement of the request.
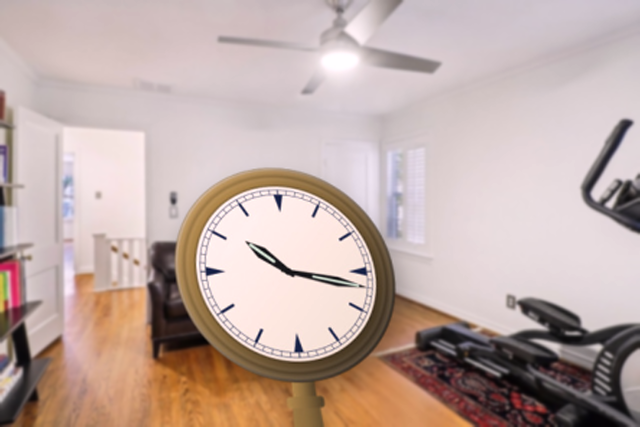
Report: 10:17
